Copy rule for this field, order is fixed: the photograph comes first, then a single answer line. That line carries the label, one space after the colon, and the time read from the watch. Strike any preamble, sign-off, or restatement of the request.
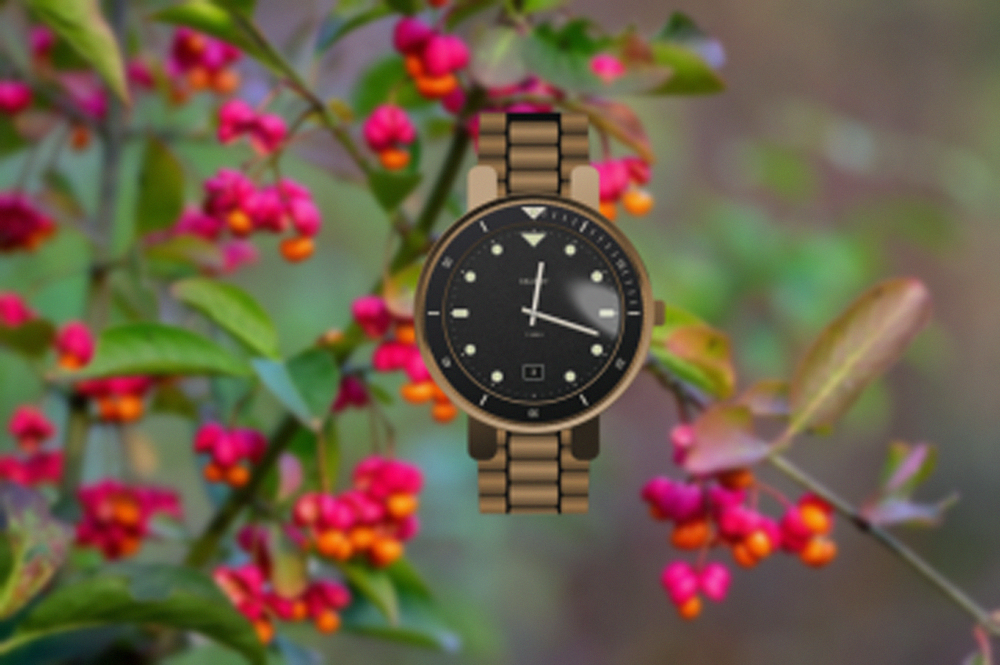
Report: 12:18
